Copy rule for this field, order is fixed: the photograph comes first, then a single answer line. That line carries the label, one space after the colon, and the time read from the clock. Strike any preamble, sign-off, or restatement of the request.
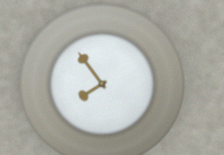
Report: 7:54
